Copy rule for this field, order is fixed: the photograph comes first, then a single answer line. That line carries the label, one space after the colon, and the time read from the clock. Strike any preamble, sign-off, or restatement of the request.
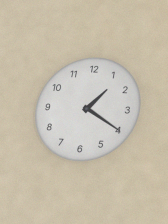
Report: 1:20
